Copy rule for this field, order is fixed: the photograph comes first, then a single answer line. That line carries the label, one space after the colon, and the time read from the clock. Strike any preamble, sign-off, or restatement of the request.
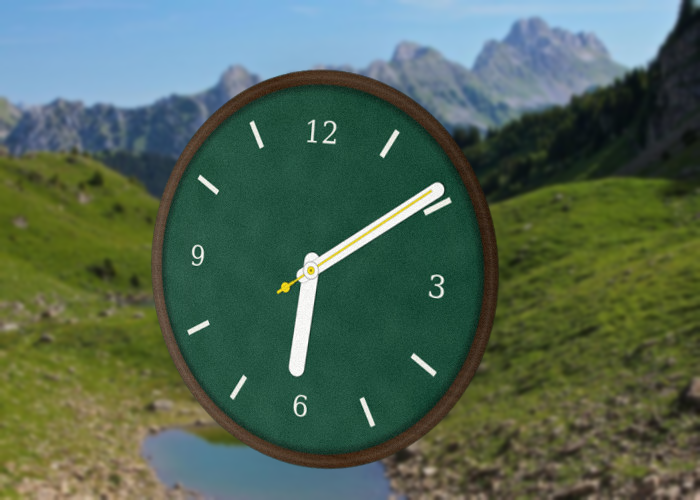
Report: 6:09:09
